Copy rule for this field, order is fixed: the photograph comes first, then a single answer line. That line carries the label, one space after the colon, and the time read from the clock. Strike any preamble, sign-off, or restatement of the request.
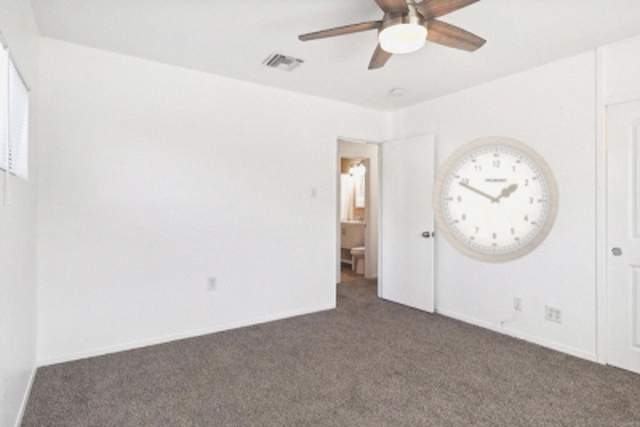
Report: 1:49
